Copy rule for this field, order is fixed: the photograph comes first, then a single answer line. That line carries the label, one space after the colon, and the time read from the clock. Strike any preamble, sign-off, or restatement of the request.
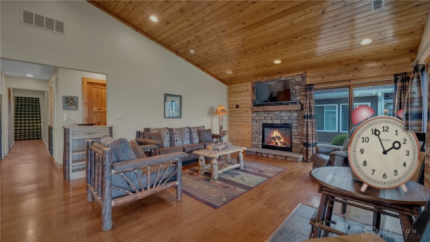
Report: 1:56
